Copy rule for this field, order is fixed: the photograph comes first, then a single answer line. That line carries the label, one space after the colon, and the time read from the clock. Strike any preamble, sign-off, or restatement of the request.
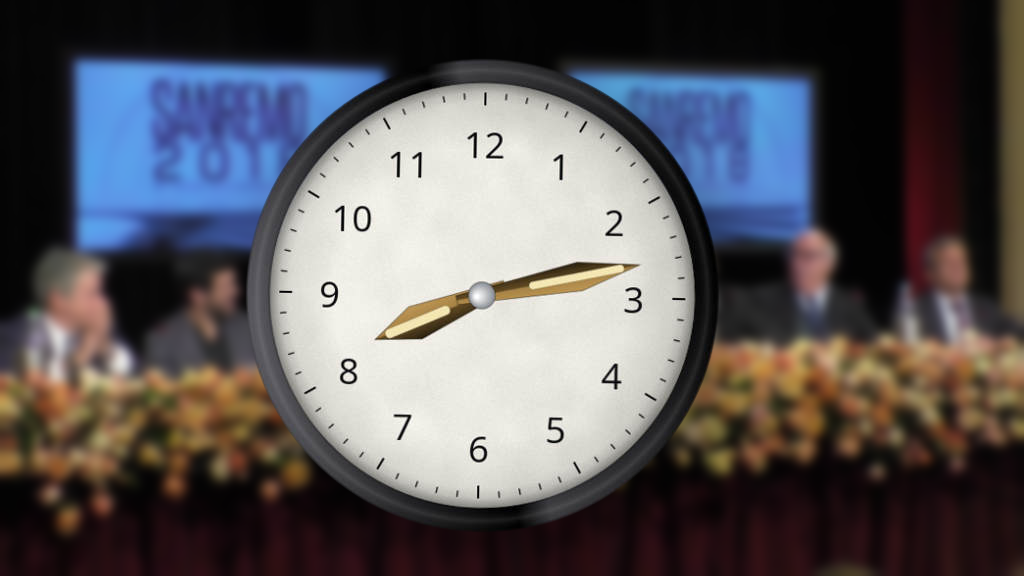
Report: 8:13
